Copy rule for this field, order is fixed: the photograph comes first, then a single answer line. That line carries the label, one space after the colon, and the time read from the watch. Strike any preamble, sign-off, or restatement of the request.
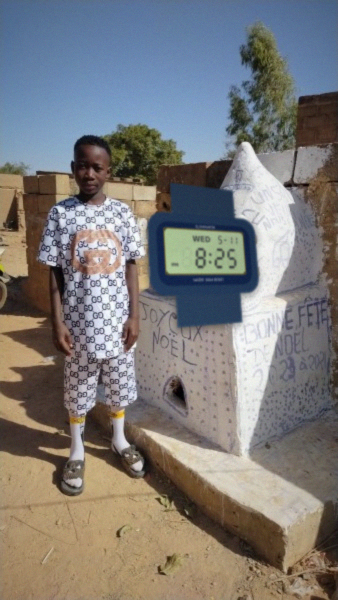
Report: 8:25
